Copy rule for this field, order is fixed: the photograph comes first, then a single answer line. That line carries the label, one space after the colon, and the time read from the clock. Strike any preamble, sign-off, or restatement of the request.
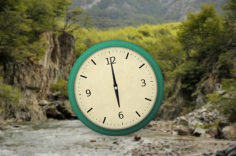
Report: 6:00
